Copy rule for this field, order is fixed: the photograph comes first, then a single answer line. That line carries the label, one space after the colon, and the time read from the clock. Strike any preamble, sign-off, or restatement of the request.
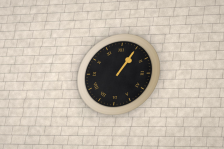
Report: 1:05
